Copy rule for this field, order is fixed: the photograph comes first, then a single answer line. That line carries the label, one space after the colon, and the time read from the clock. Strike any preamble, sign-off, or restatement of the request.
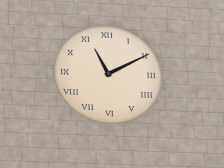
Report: 11:10
